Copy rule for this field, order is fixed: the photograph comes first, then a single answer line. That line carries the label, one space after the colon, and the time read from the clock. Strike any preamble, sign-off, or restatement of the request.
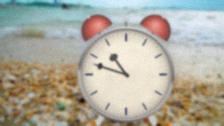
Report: 10:48
